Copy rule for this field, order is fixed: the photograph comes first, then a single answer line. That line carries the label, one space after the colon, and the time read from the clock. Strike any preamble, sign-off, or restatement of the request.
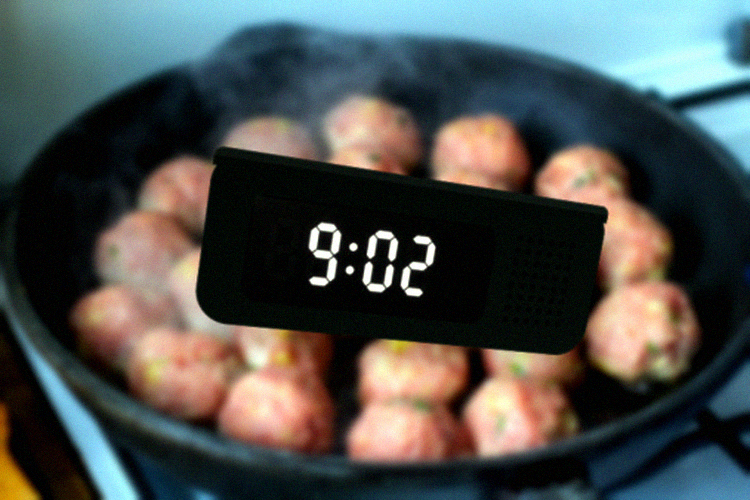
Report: 9:02
